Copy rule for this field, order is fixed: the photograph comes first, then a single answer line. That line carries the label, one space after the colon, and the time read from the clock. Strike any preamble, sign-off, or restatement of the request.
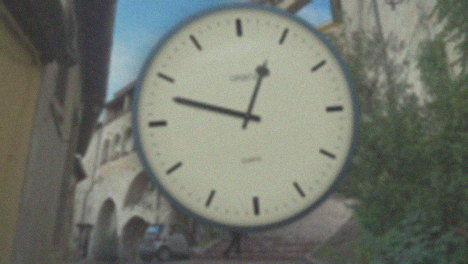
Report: 12:48
